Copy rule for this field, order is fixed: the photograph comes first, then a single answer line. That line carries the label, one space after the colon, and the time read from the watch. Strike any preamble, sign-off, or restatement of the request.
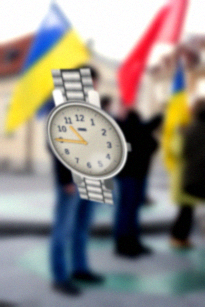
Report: 10:45
